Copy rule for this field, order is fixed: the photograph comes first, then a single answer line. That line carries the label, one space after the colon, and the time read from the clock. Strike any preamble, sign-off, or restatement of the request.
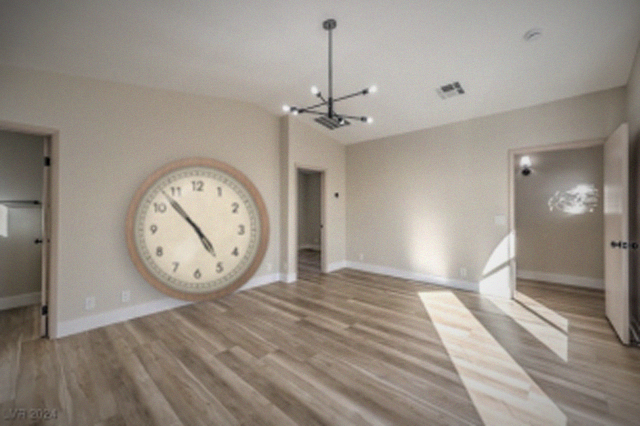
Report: 4:53
